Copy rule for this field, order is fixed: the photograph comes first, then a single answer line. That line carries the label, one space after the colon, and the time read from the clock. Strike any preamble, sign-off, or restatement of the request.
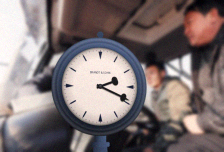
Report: 2:19
